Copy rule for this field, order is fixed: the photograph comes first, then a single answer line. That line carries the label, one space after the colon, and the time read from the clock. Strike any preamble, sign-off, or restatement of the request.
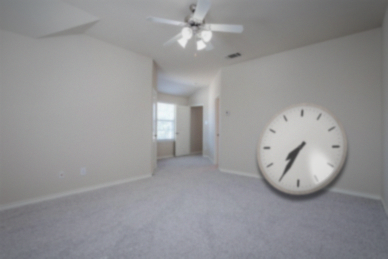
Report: 7:35
